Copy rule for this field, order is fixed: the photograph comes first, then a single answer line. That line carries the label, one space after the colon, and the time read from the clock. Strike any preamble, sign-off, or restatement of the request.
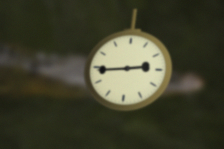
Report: 2:44
